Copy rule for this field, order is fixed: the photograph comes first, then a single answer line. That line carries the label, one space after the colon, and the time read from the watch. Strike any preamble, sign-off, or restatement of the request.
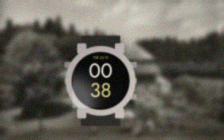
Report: 0:38
